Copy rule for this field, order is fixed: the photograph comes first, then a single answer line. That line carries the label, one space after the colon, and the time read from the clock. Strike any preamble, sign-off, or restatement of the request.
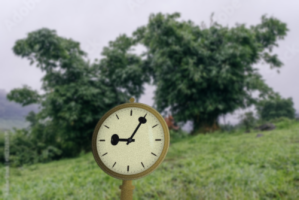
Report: 9:05
